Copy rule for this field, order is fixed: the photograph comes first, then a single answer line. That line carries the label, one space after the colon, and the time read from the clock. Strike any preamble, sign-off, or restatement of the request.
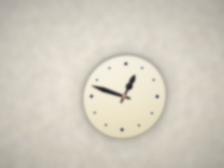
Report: 12:48
